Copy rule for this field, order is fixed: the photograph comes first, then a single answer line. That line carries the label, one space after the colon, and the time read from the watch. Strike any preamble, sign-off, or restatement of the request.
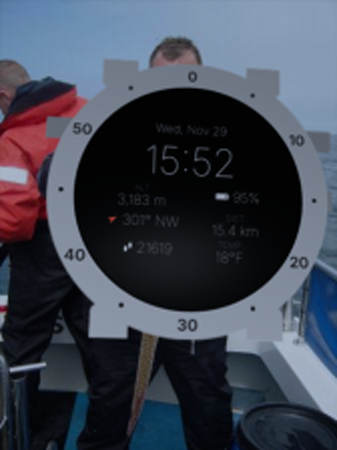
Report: 15:52
